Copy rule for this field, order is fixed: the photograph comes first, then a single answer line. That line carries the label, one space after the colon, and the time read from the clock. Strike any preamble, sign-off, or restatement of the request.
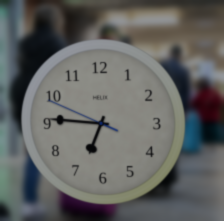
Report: 6:45:49
